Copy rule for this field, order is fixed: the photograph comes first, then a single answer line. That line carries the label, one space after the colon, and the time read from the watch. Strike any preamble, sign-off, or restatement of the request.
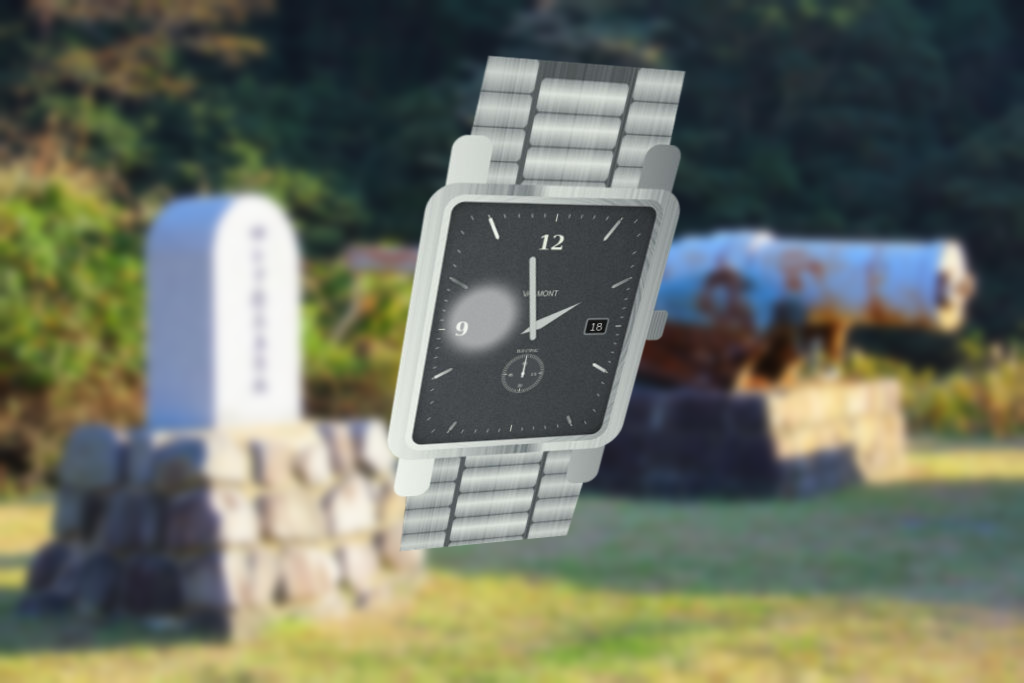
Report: 1:58
